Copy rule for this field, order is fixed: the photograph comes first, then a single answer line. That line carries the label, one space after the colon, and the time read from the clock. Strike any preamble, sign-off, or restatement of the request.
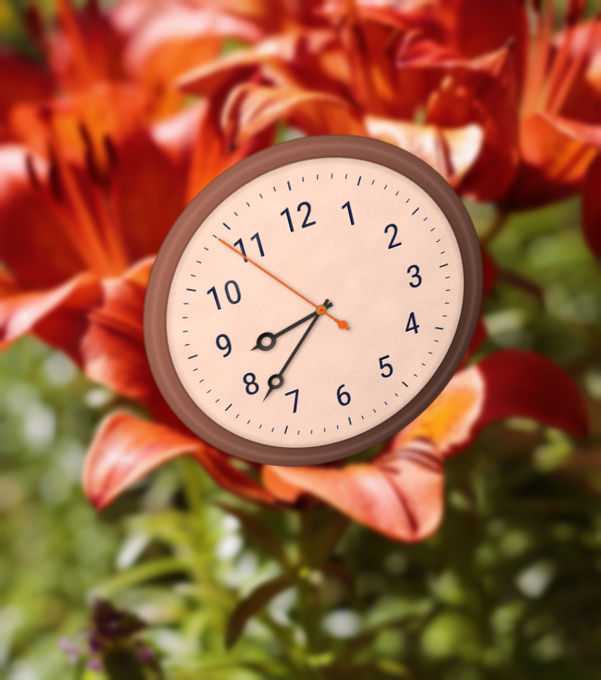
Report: 8:37:54
